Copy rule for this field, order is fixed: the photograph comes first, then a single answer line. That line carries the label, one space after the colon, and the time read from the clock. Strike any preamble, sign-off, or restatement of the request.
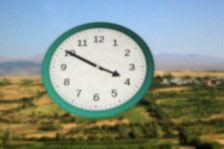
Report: 3:50
